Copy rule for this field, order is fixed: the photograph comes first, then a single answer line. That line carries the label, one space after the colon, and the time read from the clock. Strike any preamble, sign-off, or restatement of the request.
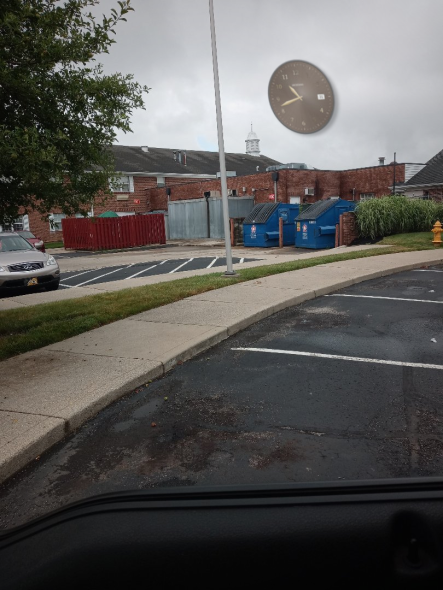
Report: 10:42
